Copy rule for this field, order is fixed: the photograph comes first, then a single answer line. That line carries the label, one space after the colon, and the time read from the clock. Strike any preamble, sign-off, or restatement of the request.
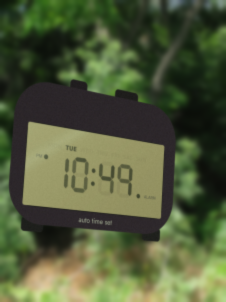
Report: 10:49
